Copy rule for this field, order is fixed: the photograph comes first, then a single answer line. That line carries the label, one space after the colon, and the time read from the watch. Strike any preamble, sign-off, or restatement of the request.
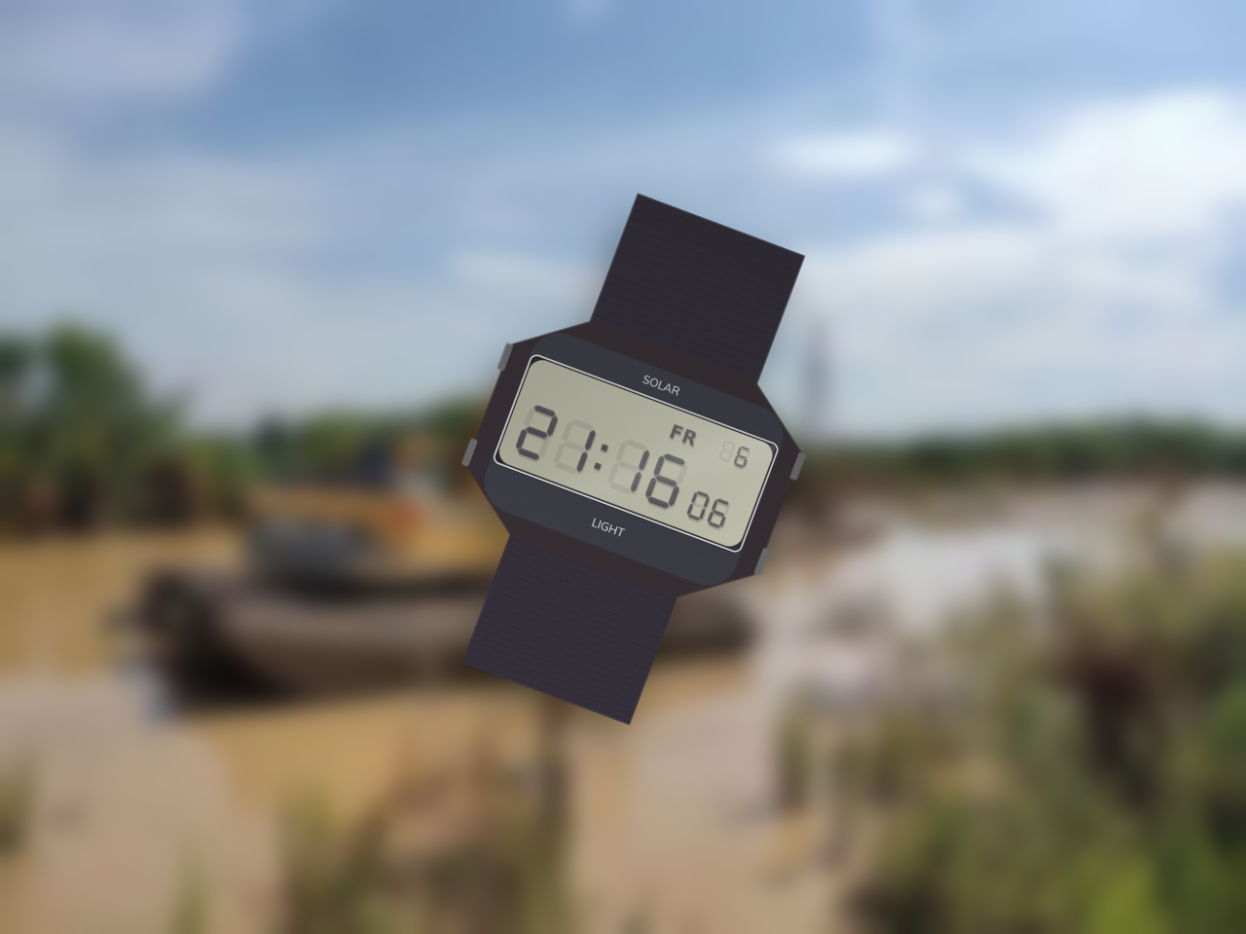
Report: 21:16:06
